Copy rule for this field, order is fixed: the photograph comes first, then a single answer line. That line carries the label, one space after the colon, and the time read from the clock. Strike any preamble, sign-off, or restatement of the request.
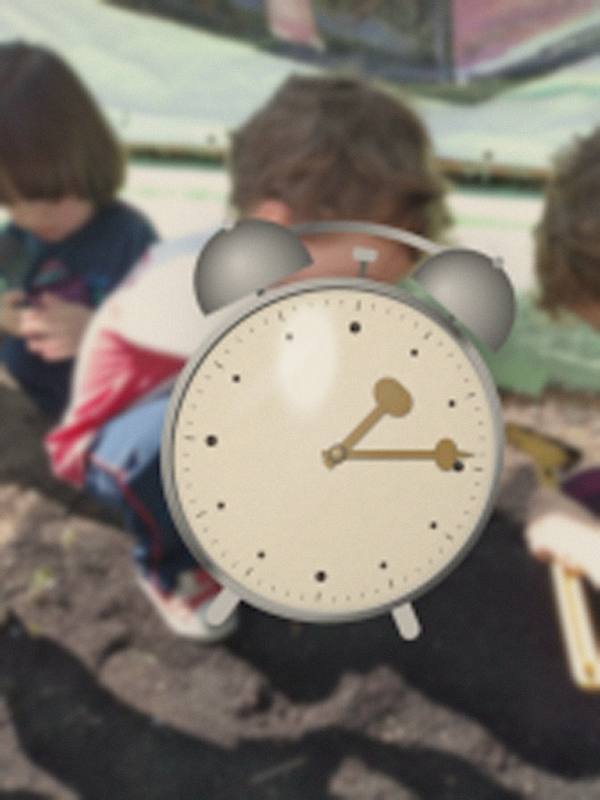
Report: 1:14
